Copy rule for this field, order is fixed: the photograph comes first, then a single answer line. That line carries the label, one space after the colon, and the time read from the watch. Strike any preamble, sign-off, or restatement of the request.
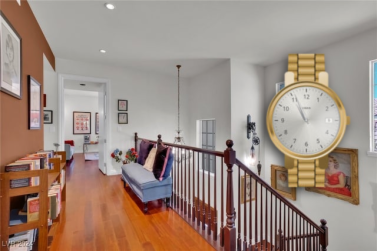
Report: 10:56
